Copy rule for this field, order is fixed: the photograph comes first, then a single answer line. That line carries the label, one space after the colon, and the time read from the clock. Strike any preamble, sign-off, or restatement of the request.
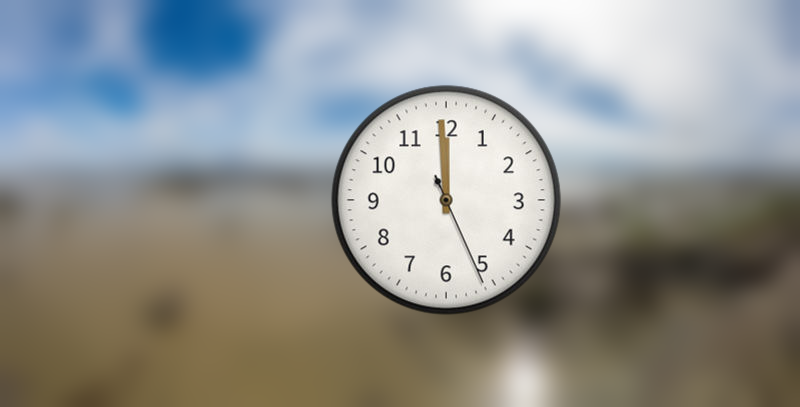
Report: 11:59:26
